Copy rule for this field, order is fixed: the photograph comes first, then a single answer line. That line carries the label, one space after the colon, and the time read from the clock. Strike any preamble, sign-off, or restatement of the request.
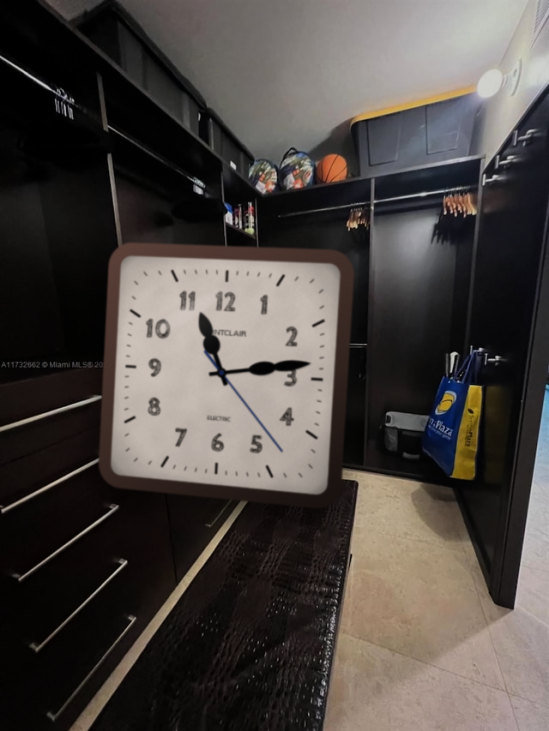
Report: 11:13:23
